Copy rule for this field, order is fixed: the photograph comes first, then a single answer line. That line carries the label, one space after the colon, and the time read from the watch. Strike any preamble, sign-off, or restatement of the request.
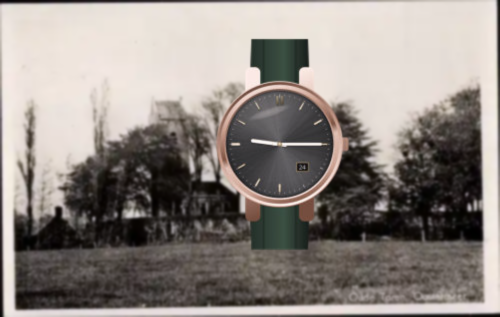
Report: 9:15
